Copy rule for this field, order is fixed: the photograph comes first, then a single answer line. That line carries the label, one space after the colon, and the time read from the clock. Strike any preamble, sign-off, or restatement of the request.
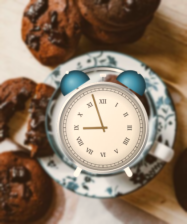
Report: 8:57
